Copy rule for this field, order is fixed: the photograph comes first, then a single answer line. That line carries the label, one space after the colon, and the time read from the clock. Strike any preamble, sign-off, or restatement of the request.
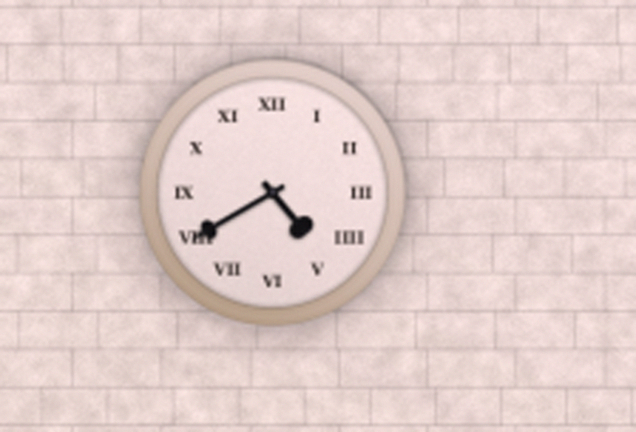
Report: 4:40
